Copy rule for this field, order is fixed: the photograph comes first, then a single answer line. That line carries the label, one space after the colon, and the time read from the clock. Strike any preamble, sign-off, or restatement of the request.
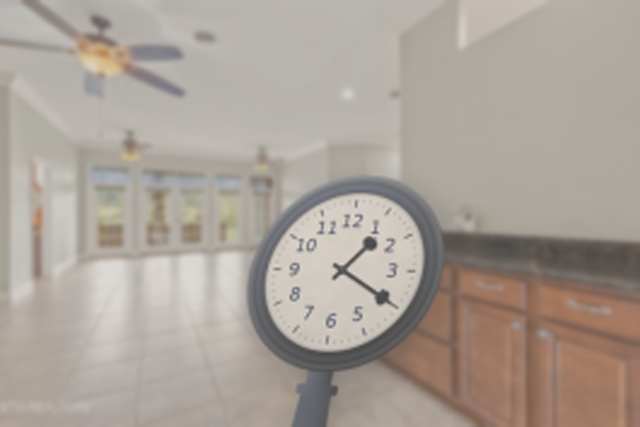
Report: 1:20
